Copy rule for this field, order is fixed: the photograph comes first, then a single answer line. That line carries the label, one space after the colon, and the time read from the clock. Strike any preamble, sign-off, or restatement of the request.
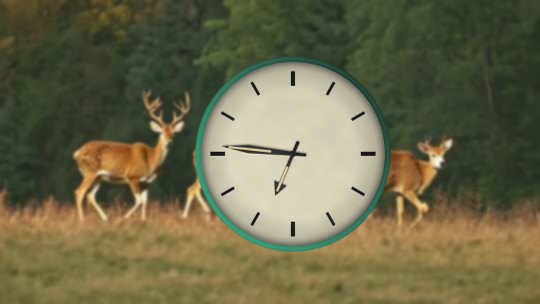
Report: 6:46
